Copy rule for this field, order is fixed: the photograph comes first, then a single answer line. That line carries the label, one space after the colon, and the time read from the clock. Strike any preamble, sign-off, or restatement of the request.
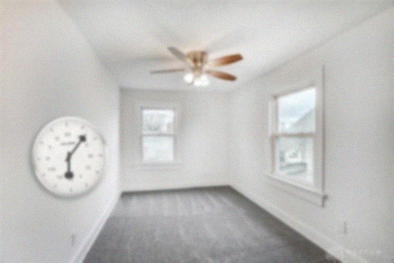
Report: 6:07
